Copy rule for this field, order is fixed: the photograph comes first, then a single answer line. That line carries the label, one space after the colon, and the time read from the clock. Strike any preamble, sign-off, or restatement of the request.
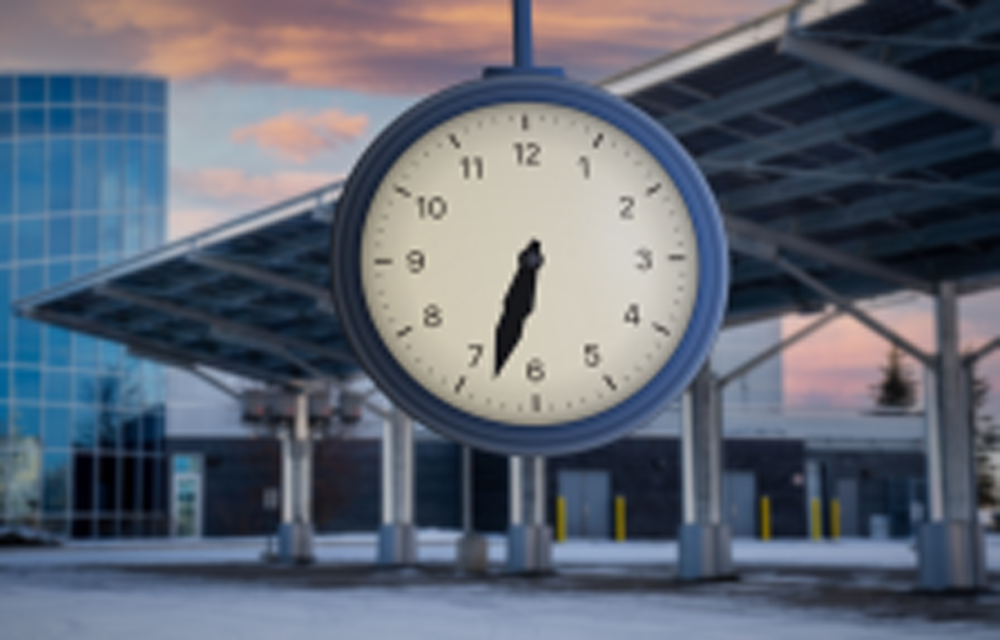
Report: 6:33
